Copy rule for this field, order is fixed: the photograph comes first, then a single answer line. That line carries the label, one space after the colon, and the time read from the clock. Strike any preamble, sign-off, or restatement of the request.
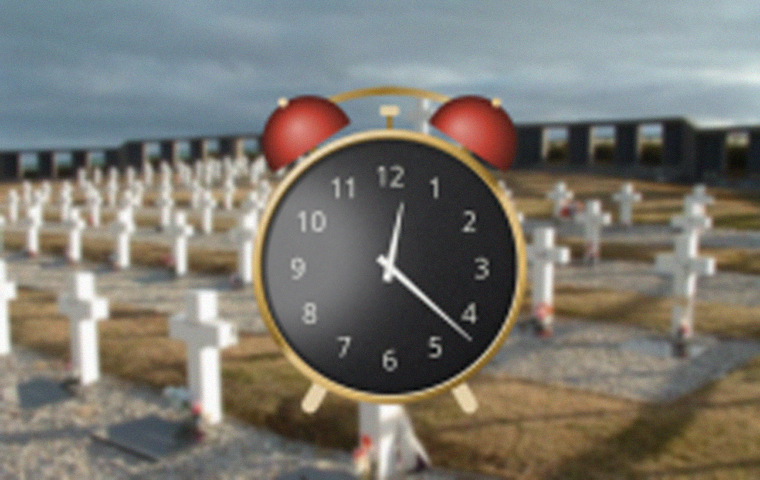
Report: 12:22
